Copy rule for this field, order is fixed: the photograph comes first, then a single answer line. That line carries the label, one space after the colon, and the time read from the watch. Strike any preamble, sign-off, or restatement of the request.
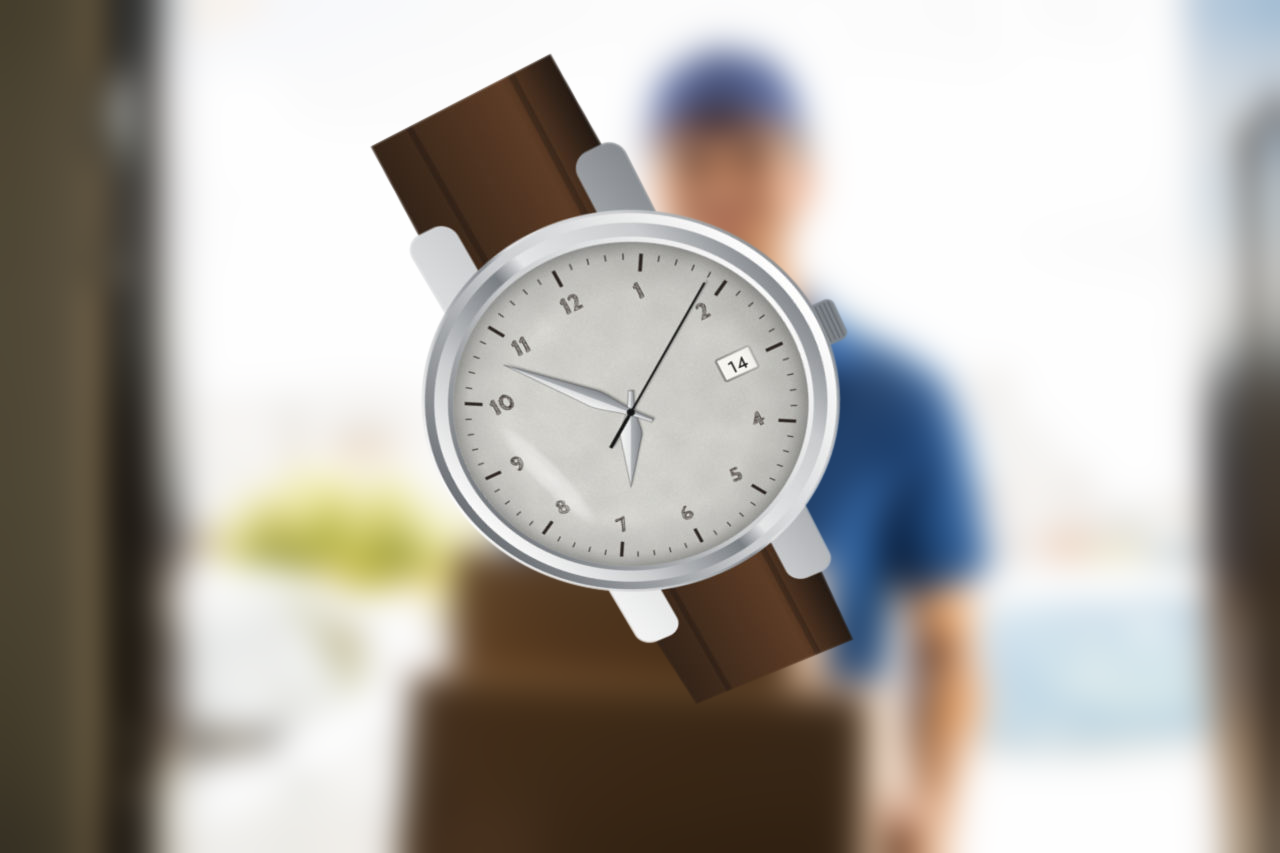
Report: 6:53:09
